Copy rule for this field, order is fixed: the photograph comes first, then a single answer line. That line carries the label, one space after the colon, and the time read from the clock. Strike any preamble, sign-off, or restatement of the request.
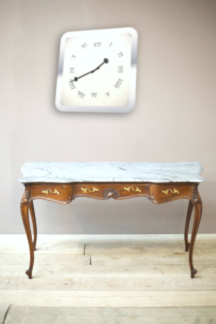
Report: 1:41
